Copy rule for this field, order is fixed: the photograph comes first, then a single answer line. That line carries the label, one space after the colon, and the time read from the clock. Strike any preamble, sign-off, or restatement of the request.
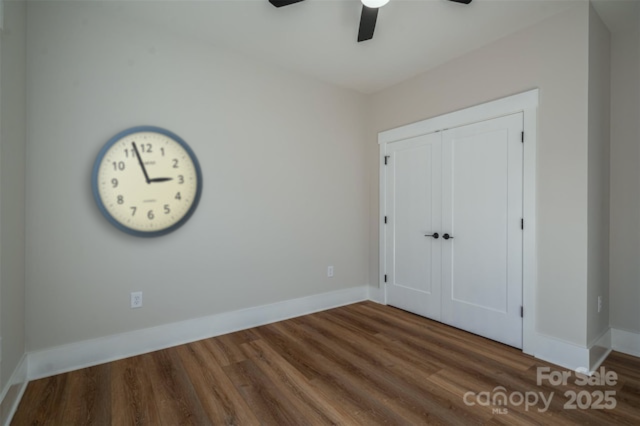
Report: 2:57
